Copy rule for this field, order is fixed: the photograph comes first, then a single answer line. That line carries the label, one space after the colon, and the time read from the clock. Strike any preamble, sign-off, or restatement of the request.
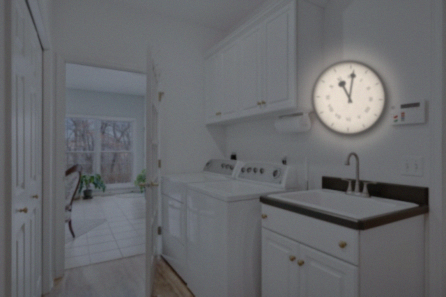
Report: 11:01
